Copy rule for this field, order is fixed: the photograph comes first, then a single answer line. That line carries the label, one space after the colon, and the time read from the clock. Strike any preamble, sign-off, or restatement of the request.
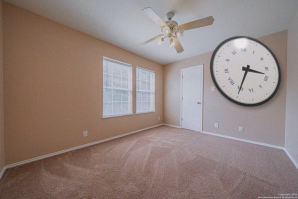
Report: 3:35
